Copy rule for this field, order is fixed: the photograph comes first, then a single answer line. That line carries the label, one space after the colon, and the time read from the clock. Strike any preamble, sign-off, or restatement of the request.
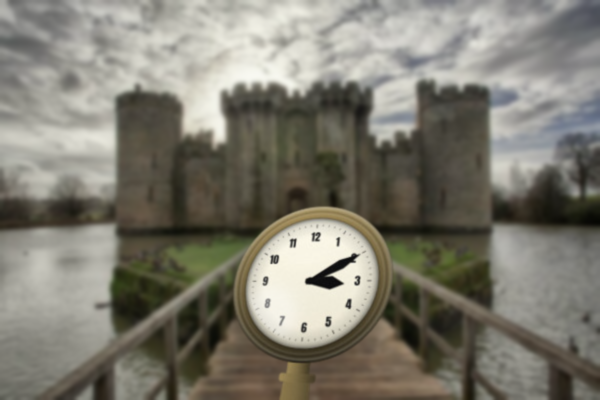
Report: 3:10
